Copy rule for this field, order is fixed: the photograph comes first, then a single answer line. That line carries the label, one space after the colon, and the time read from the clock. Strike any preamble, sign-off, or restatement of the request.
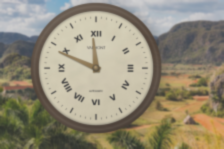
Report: 11:49
